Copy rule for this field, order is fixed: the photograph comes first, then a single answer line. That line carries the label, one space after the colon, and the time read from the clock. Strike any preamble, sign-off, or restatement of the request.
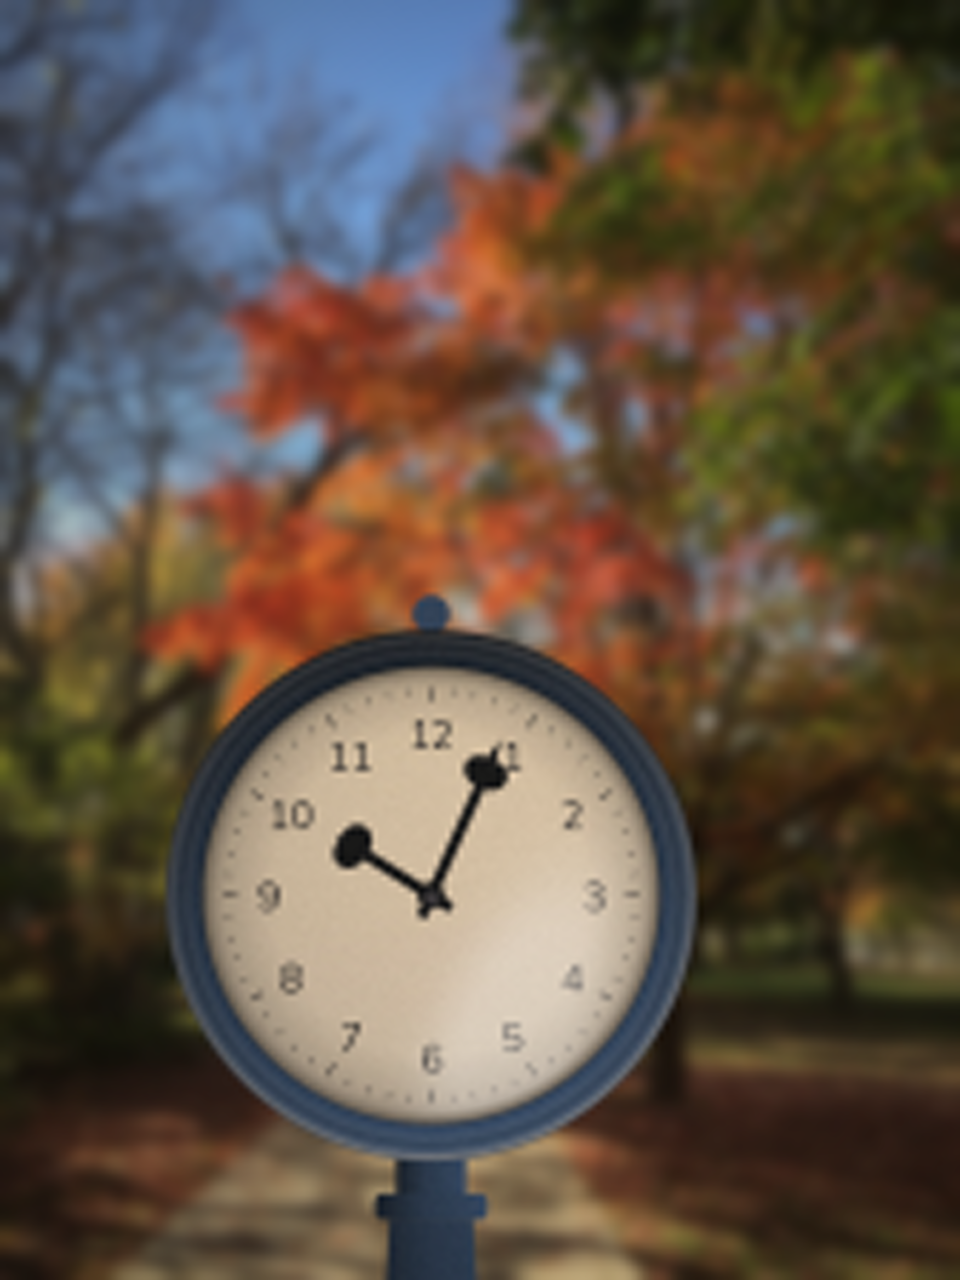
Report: 10:04
